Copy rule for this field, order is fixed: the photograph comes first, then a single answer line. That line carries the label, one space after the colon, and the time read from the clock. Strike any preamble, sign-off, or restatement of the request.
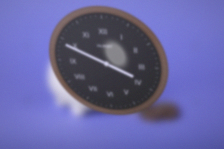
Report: 3:49
